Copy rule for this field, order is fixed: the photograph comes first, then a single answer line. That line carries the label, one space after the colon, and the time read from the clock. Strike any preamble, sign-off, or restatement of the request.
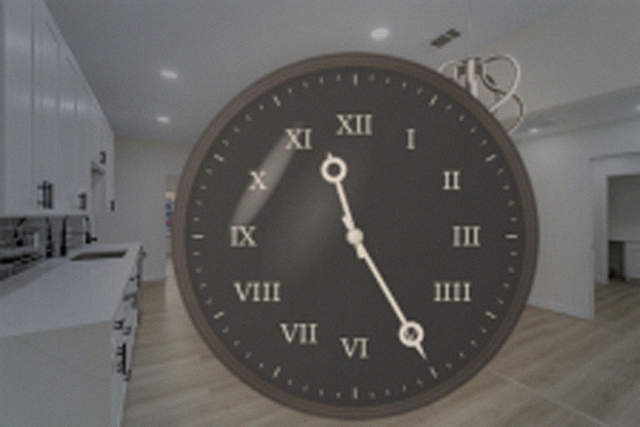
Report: 11:25
